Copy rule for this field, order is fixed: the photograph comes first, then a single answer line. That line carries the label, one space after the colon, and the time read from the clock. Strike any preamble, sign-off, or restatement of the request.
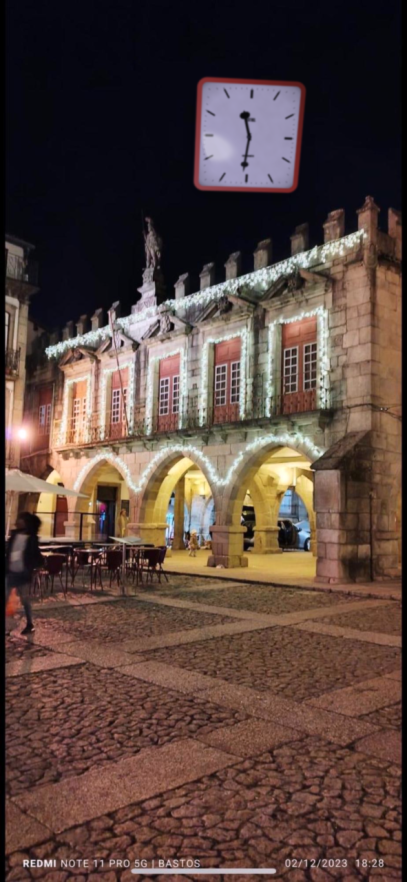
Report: 11:31
